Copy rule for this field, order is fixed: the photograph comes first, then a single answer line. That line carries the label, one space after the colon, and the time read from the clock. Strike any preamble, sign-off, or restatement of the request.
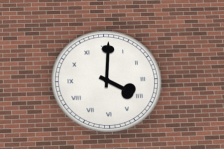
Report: 4:01
